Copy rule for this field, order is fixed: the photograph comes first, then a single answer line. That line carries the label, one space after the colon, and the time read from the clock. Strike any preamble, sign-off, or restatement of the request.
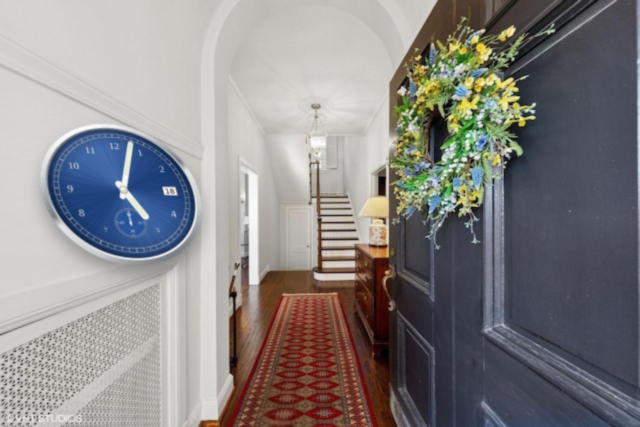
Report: 5:03
